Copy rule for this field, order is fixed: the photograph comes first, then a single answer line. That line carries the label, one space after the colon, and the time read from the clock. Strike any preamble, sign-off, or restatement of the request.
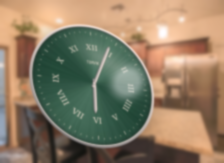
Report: 6:04
